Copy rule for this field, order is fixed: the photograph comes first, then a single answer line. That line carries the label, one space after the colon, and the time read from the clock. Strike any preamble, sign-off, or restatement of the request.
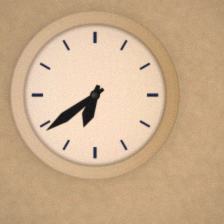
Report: 6:39
